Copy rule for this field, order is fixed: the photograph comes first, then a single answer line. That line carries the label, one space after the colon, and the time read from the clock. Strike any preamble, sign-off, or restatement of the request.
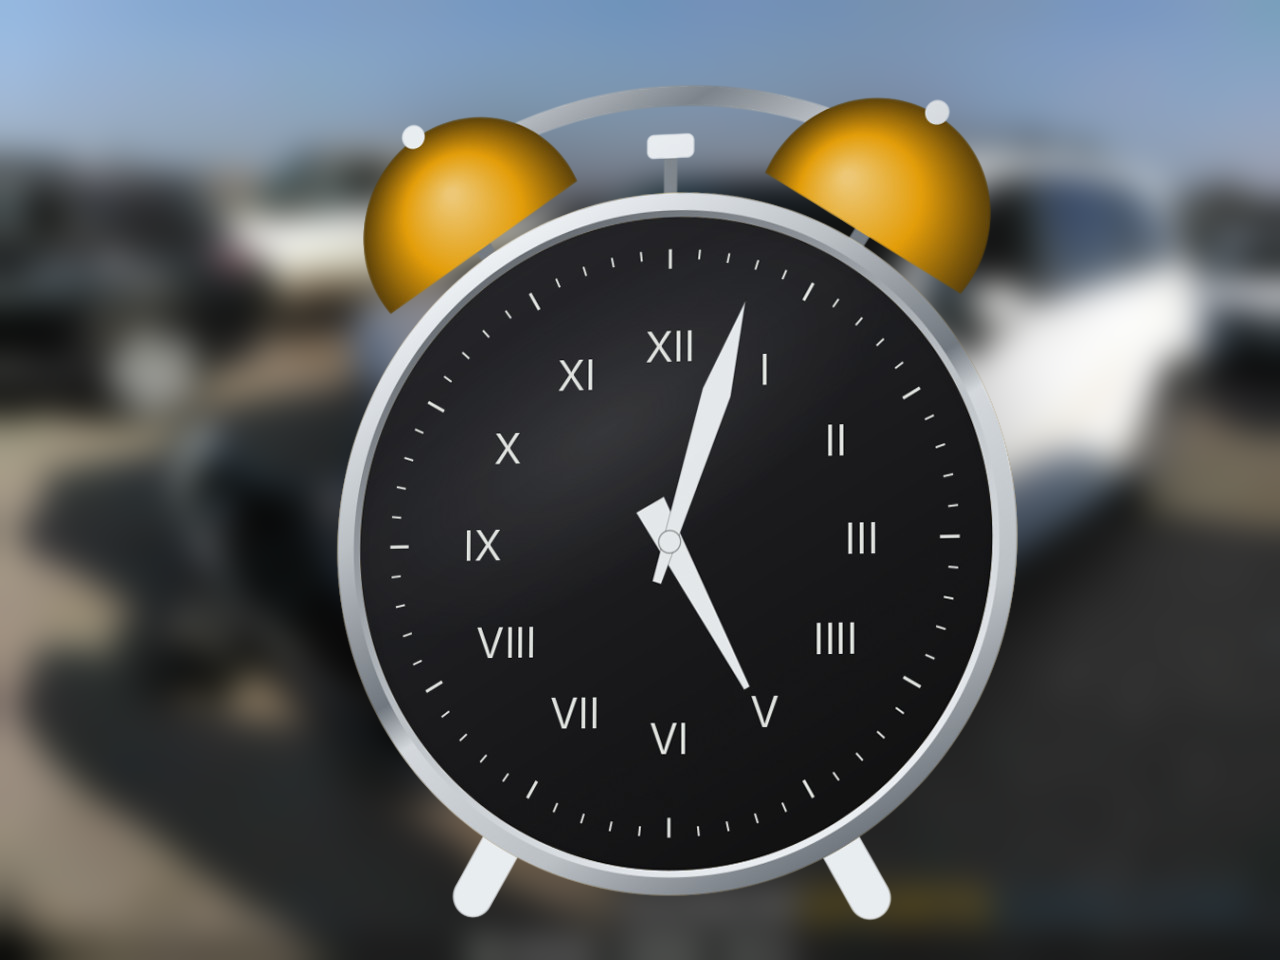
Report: 5:03
